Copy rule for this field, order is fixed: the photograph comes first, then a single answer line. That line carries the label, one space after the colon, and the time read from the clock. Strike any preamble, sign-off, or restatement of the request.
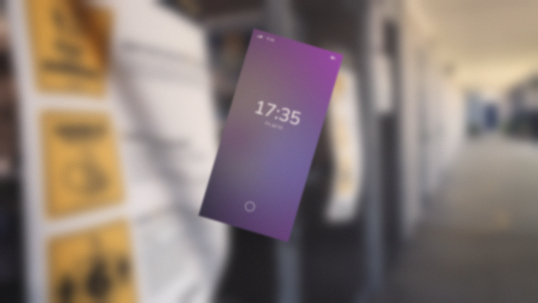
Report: 17:35
